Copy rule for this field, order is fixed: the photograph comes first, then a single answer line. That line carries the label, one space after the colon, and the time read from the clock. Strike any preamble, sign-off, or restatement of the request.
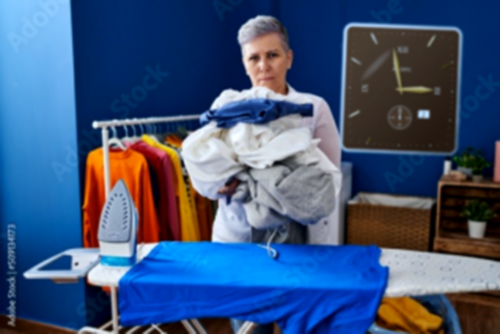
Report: 2:58
